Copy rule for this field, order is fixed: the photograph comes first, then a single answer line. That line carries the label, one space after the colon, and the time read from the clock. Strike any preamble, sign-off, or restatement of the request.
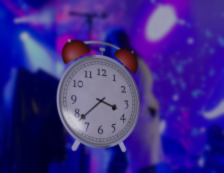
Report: 3:38
